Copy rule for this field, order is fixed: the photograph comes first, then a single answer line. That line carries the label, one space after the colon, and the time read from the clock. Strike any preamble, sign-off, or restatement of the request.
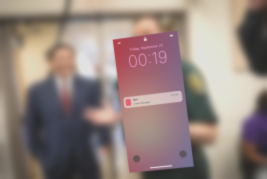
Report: 0:19
